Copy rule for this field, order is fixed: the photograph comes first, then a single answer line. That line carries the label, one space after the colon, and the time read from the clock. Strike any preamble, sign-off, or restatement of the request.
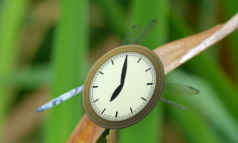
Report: 7:00
